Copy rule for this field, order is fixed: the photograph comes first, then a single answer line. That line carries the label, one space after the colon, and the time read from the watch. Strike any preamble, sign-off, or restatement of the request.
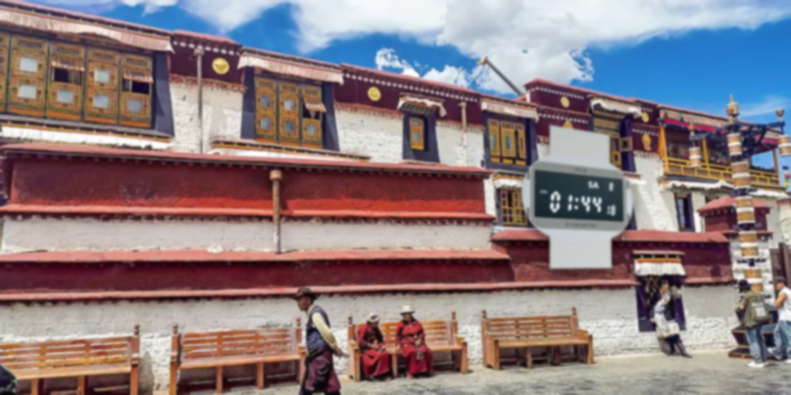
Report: 1:44
